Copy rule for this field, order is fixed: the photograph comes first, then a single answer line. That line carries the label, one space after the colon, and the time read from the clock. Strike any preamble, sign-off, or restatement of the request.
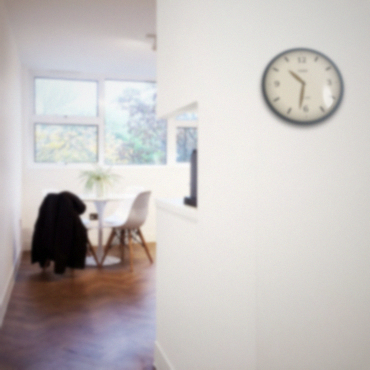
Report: 10:32
